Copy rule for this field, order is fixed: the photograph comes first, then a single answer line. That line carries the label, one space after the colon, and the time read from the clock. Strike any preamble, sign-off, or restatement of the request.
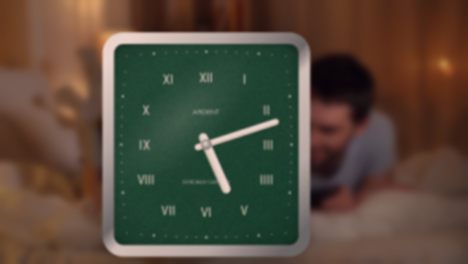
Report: 5:12
